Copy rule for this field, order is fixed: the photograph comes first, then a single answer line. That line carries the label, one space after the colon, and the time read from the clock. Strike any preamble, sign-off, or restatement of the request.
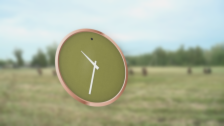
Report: 10:33
